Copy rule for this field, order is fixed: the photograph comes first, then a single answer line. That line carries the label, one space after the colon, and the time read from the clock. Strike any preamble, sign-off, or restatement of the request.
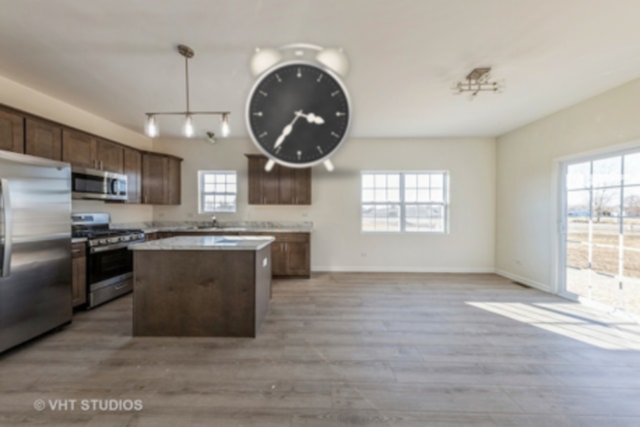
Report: 3:36
